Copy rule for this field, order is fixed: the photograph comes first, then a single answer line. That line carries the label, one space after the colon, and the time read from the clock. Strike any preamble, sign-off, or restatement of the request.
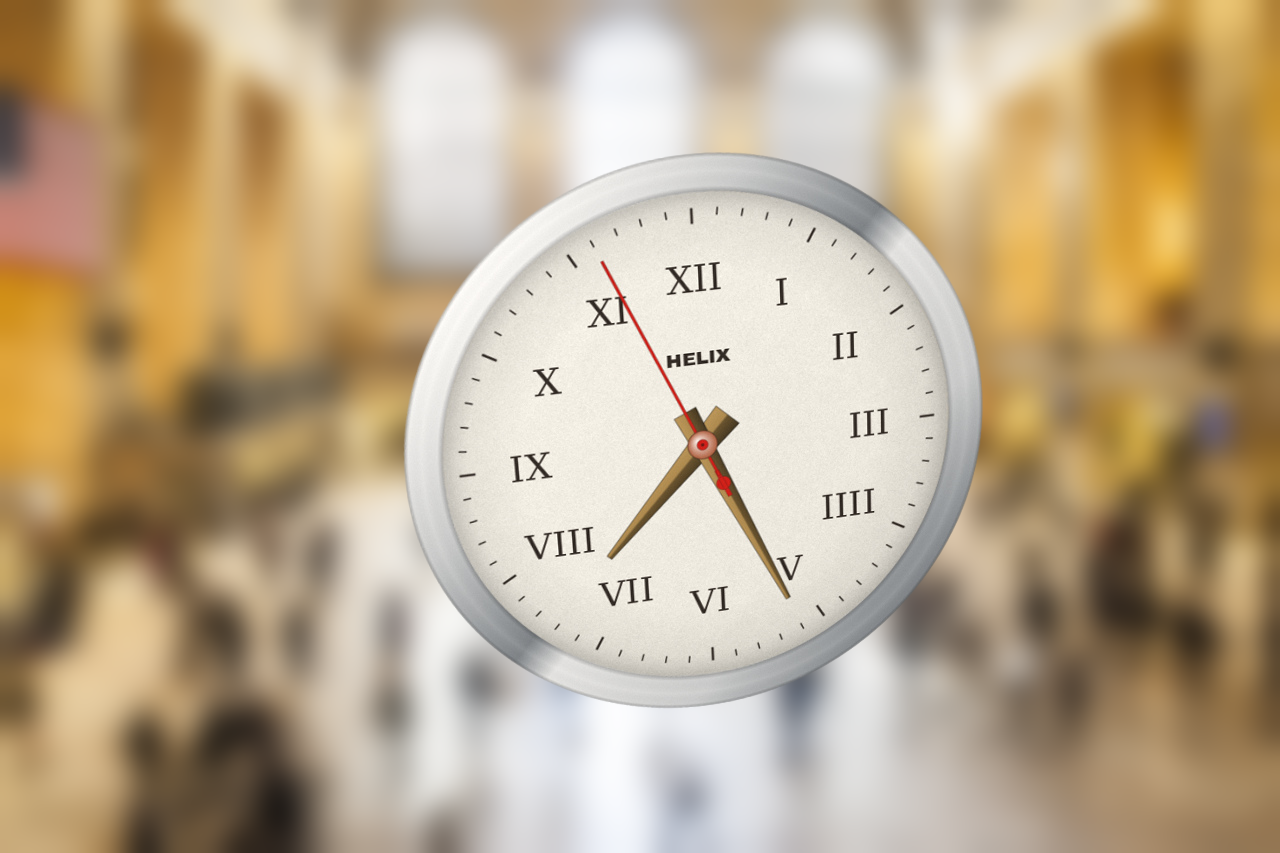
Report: 7:25:56
